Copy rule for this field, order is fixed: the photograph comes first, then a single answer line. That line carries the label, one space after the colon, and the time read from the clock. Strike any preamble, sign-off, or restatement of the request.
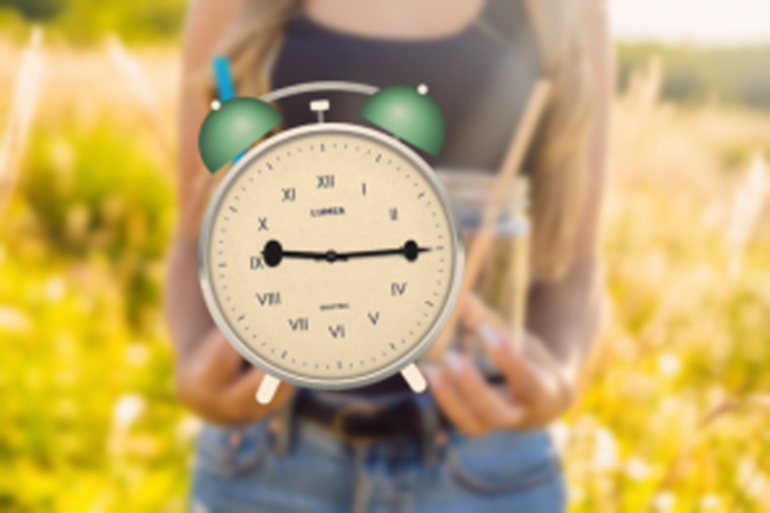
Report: 9:15
